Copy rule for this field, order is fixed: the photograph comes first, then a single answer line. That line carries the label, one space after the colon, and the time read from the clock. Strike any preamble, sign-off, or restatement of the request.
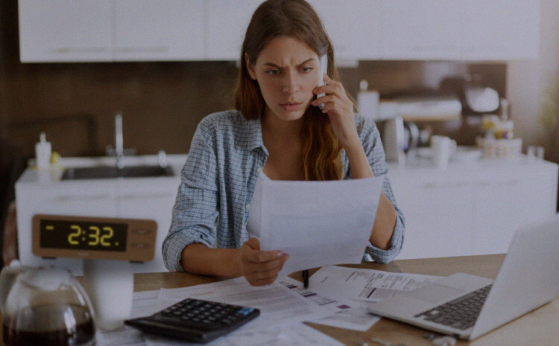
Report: 2:32
